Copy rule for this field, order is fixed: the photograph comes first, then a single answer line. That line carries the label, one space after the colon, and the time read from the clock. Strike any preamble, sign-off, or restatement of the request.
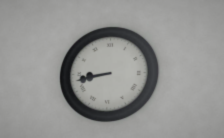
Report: 8:43
